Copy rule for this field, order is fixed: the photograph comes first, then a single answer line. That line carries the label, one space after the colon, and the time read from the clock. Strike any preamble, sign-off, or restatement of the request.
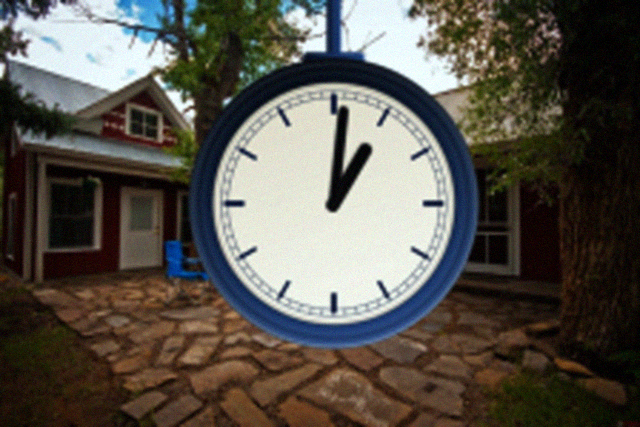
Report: 1:01
